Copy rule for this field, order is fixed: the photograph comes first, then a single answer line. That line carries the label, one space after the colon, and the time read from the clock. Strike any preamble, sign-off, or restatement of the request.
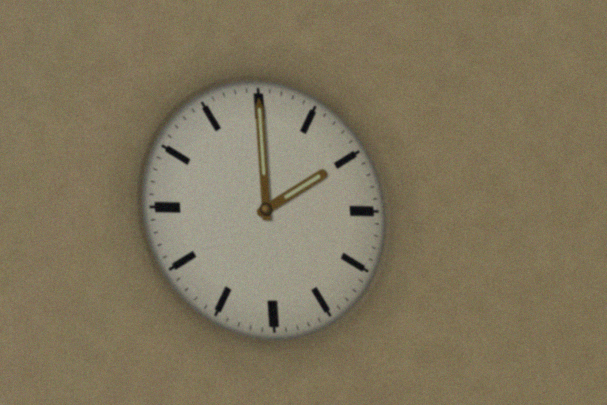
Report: 2:00
